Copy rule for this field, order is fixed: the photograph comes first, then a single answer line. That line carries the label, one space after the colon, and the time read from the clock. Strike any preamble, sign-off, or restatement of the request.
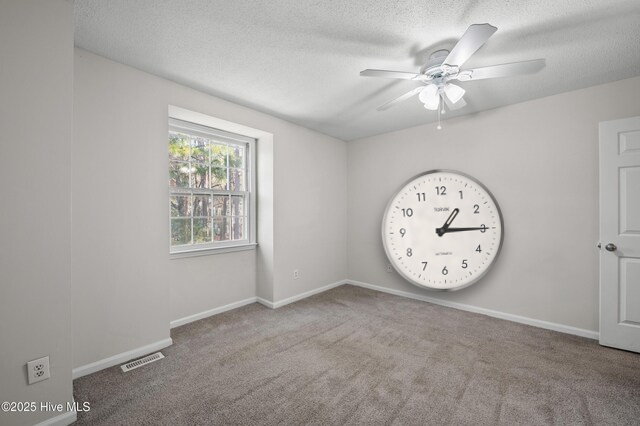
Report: 1:15
